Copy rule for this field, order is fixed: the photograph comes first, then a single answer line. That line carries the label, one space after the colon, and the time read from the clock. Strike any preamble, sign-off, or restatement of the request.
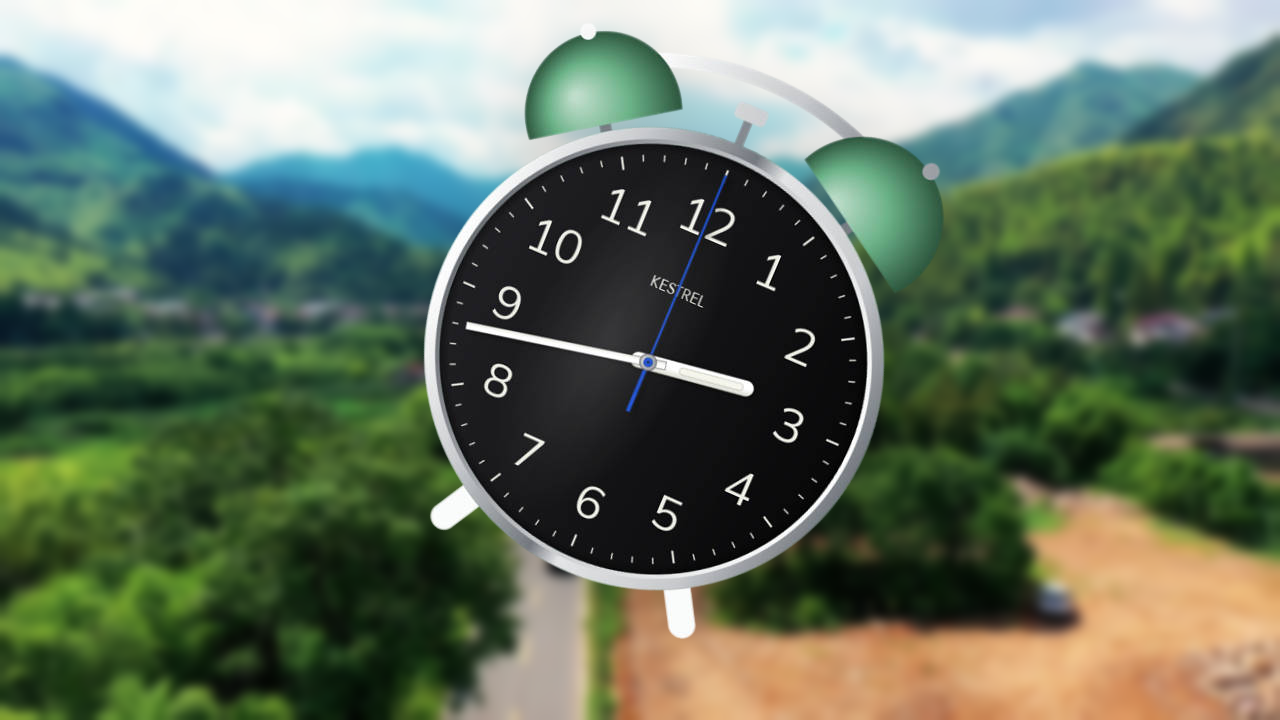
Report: 2:43:00
